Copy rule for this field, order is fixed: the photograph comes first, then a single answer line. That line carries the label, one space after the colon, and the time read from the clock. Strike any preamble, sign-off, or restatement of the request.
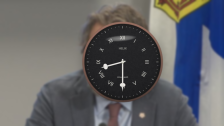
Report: 8:30
